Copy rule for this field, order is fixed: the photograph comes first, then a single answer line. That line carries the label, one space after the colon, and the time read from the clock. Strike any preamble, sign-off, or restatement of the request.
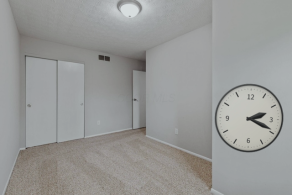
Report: 2:19
